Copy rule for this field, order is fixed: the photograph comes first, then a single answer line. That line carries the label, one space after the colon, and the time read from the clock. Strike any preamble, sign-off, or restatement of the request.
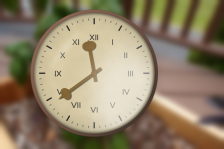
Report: 11:39
